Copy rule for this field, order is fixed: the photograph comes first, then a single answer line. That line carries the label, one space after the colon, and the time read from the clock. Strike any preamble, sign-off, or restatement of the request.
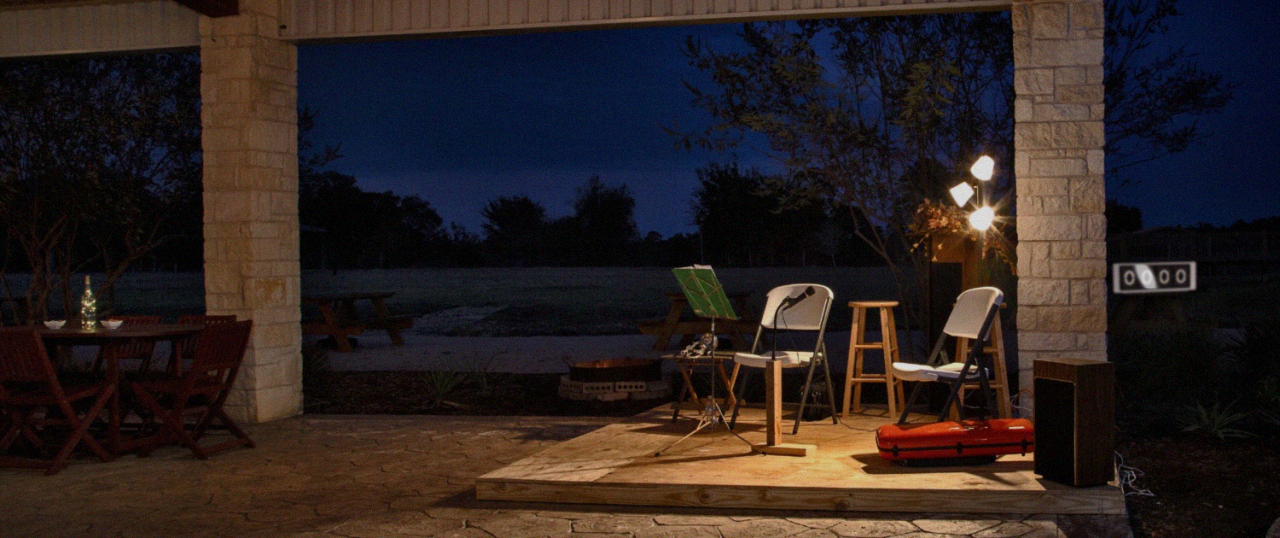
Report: 0:00
